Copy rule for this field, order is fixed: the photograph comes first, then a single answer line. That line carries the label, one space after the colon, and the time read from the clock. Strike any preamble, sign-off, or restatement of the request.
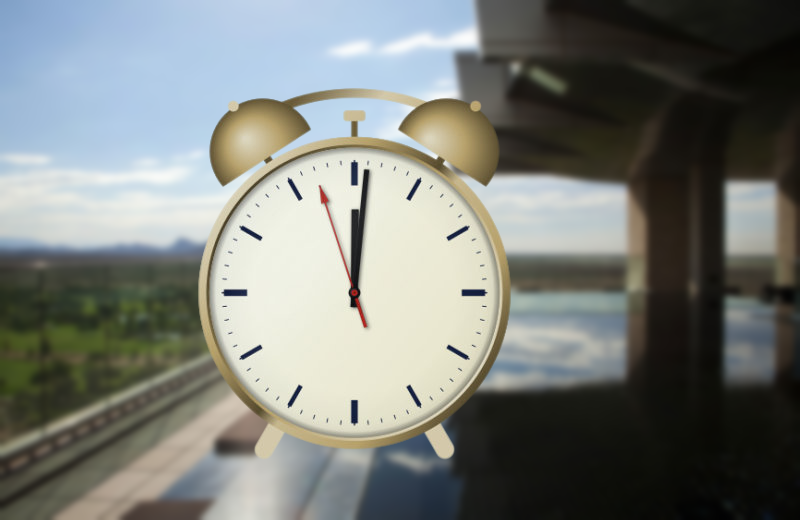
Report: 12:00:57
